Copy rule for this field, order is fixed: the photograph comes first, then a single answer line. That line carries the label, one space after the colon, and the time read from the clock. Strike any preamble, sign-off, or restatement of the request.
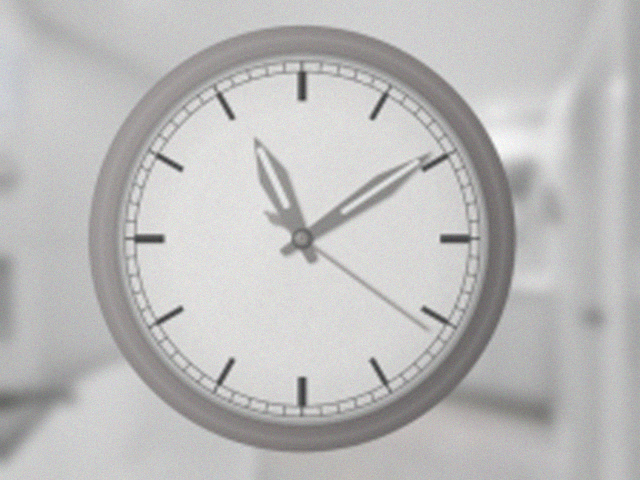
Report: 11:09:21
